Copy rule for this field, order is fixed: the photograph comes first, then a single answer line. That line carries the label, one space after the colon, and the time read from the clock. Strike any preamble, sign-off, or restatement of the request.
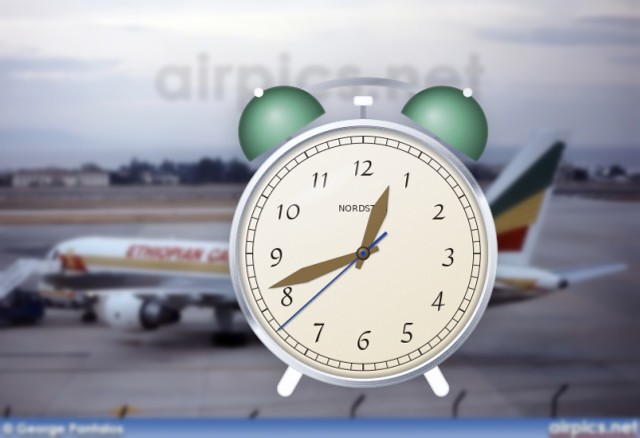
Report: 12:41:38
